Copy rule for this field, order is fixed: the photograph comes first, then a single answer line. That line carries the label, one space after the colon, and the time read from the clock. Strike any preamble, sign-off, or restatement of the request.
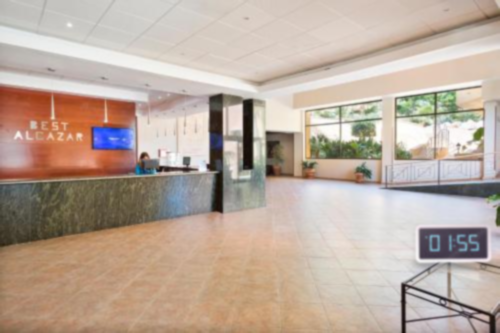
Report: 1:55
